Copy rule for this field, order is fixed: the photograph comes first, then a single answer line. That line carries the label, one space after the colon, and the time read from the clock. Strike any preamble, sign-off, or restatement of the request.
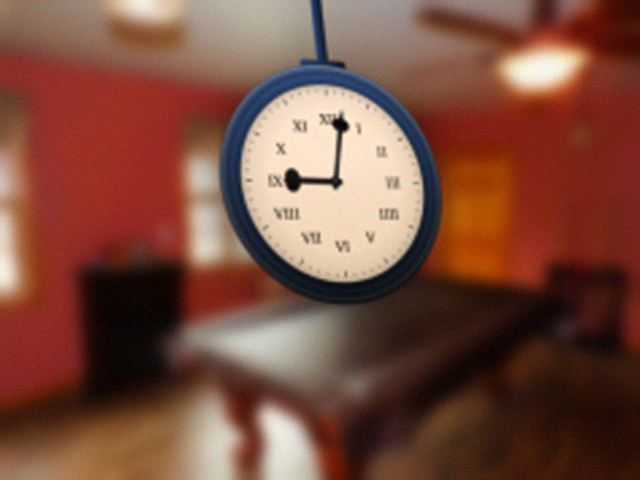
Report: 9:02
